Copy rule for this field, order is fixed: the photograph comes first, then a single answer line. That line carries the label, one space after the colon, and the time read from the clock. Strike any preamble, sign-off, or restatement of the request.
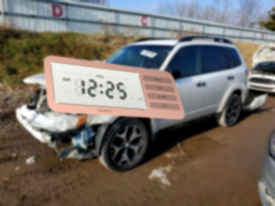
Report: 12:25
